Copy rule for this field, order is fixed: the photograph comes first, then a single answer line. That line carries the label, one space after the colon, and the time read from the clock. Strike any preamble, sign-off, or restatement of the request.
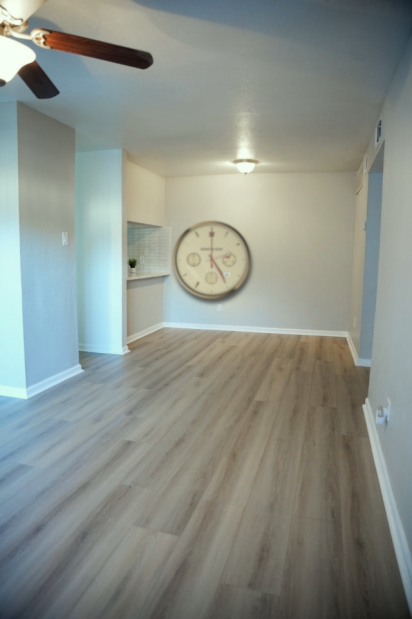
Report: 2:25
